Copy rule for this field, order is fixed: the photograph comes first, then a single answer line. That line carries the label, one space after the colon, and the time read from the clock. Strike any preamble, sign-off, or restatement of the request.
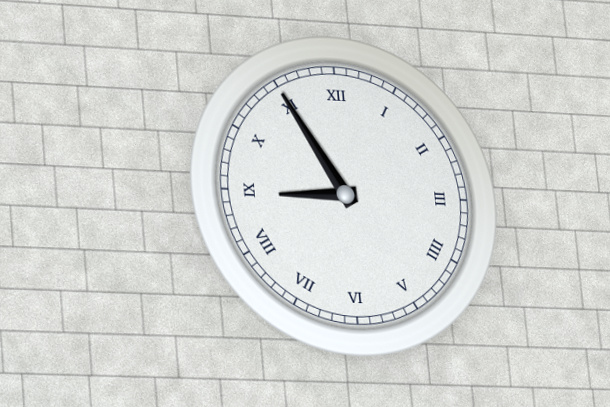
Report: 8:55
